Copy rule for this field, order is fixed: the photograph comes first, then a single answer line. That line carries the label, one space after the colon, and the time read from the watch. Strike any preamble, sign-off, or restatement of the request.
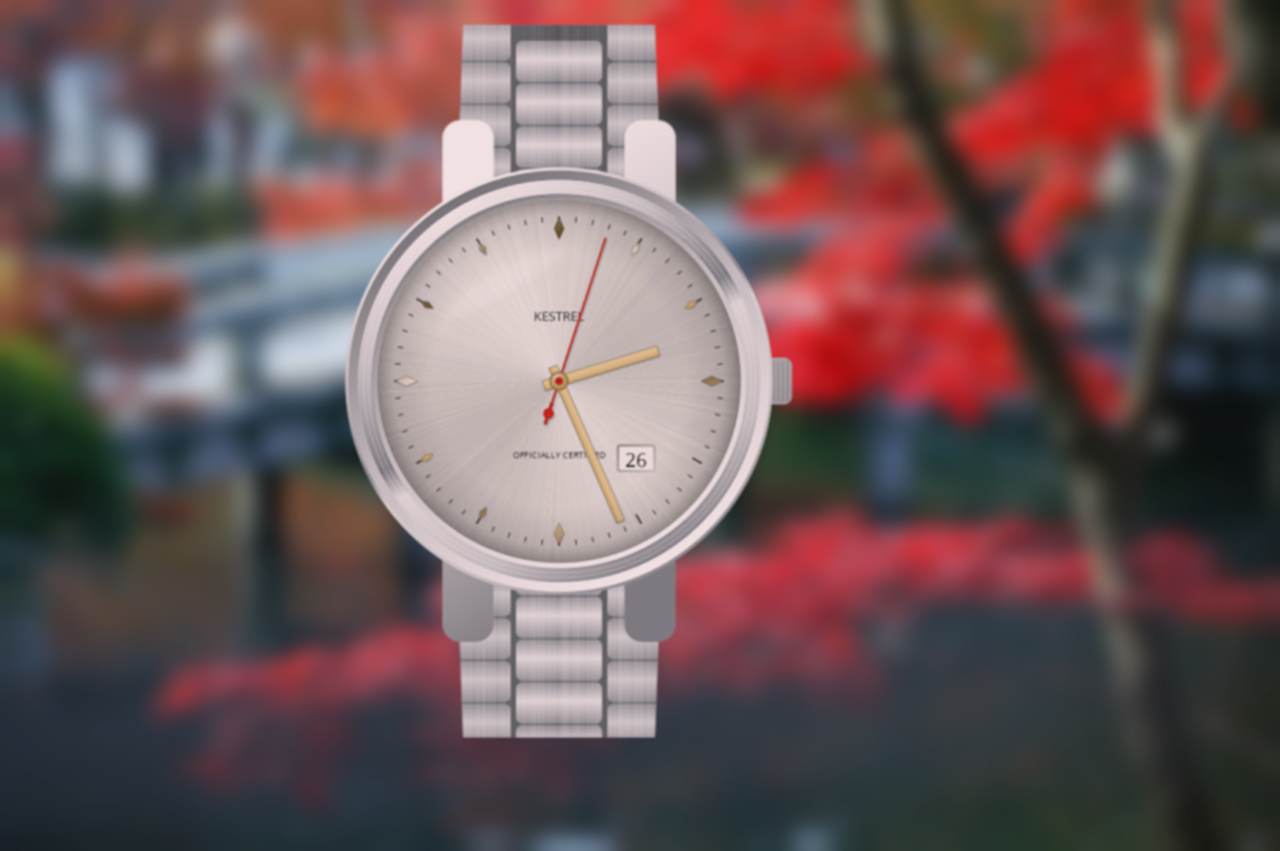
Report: 2:26:03
